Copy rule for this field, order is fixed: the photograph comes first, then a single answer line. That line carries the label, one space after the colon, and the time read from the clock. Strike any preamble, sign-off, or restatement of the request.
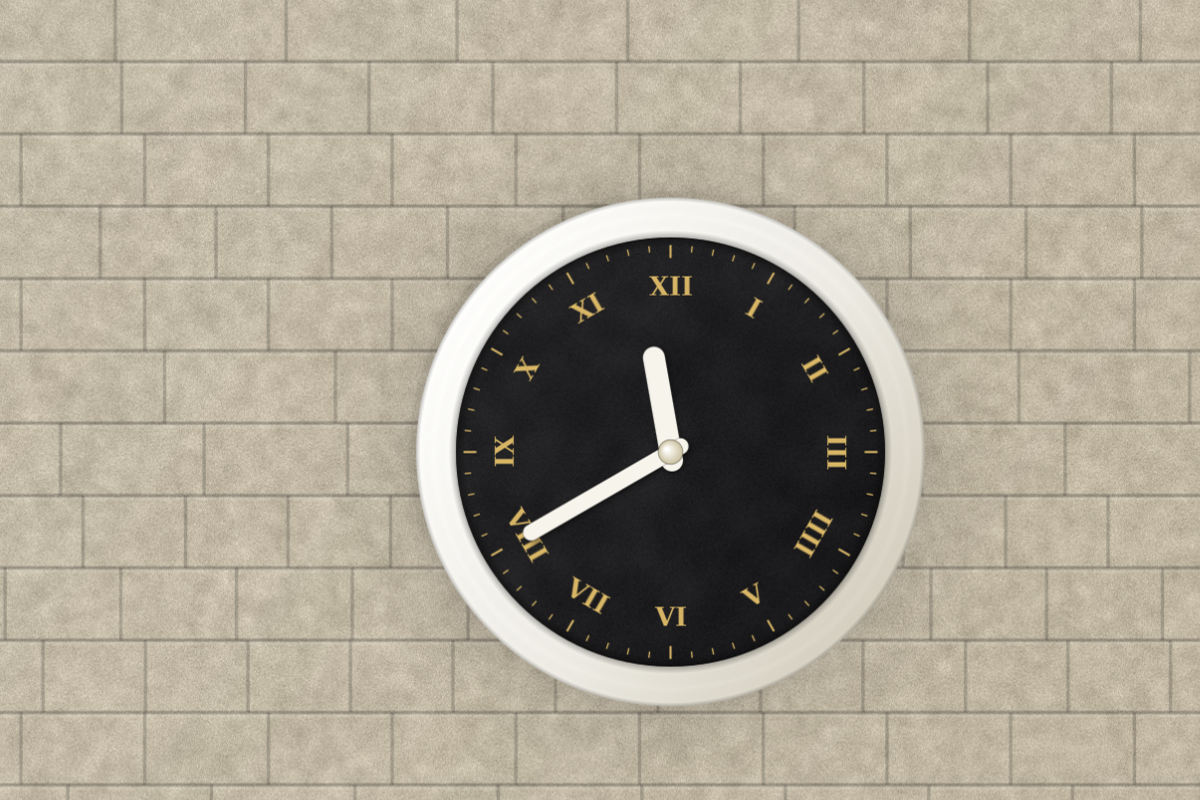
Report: 11:40
